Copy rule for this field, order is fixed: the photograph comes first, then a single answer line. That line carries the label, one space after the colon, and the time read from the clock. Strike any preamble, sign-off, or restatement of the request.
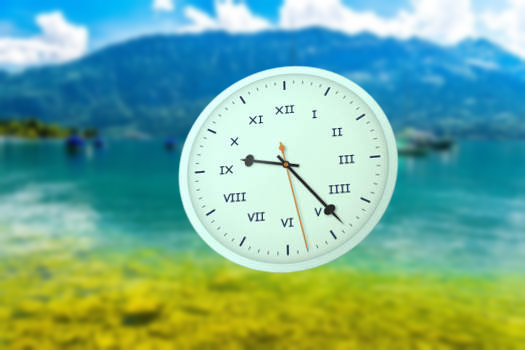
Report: 9:23:28
